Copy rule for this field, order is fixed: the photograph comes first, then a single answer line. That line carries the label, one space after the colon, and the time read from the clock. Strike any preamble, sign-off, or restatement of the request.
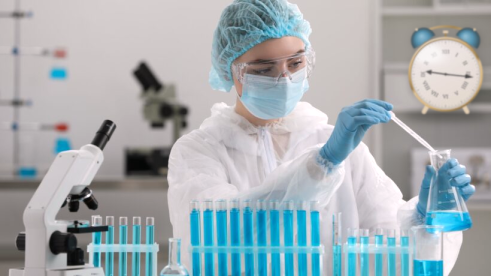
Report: 9:16
